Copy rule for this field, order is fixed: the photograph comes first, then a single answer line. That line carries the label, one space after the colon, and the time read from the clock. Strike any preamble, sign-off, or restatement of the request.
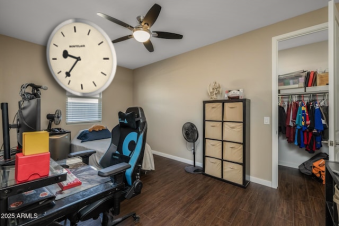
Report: 9:37
